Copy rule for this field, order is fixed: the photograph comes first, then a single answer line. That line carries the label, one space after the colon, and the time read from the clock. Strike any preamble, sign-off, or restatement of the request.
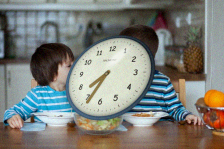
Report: 7:34
